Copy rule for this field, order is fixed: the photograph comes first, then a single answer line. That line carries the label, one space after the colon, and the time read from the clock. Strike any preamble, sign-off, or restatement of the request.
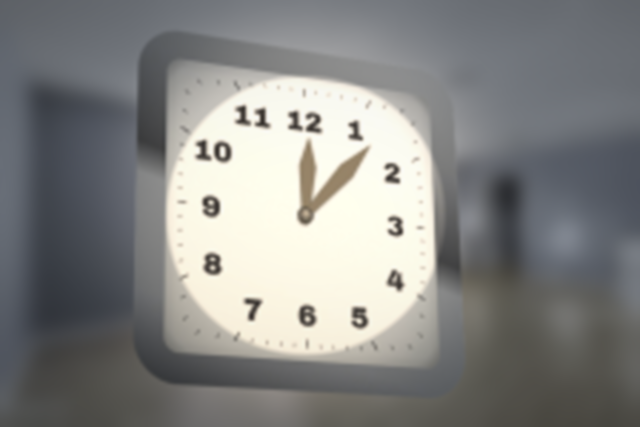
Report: 12:07
